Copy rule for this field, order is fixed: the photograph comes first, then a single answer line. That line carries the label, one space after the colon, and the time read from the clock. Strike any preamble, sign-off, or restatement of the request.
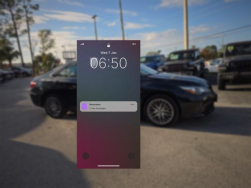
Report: 6:50
